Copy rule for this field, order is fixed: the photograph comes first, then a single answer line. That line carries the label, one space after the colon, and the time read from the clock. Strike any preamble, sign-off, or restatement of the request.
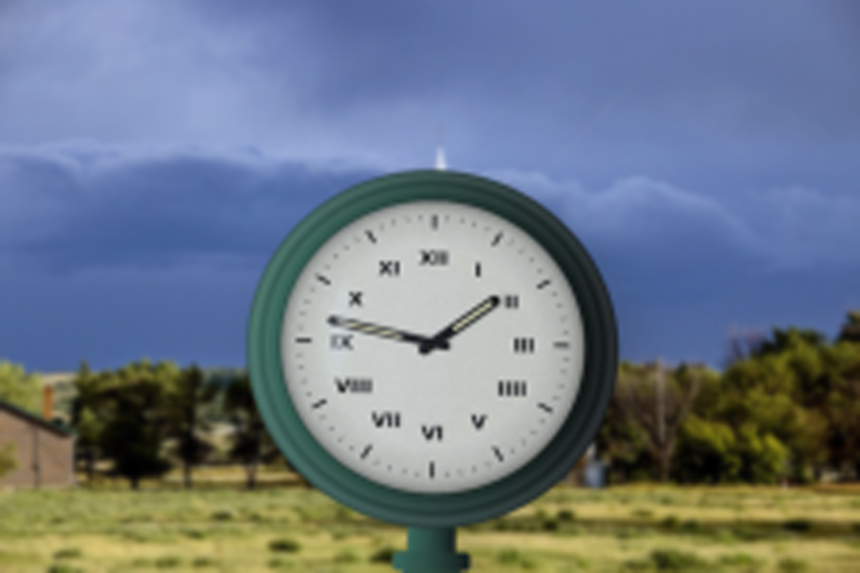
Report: 1:47
